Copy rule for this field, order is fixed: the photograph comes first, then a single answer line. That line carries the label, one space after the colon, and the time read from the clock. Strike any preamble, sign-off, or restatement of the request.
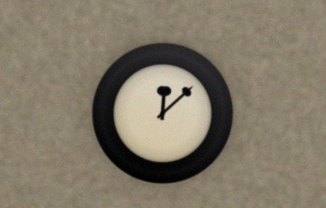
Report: 12:08
